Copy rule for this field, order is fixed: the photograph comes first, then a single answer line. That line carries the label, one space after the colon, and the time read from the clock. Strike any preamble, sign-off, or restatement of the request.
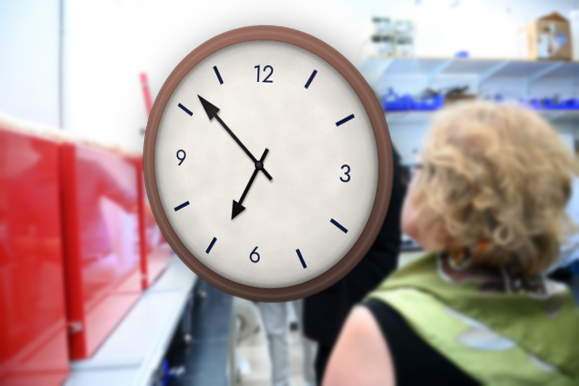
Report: 6:52
